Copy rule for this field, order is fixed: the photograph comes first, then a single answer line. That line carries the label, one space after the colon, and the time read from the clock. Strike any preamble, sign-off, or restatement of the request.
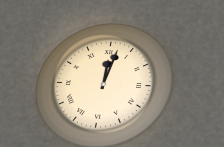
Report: 12:02
